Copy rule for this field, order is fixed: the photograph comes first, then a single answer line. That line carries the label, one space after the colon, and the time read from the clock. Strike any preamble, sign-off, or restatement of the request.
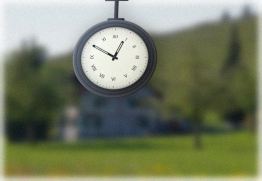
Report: 12:50
